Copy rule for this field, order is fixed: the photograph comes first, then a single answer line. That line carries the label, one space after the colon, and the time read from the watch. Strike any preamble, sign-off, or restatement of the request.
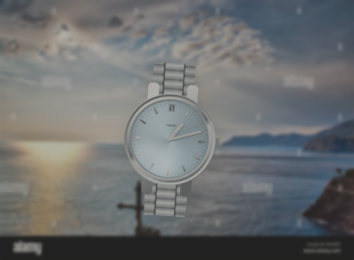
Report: 1:12
